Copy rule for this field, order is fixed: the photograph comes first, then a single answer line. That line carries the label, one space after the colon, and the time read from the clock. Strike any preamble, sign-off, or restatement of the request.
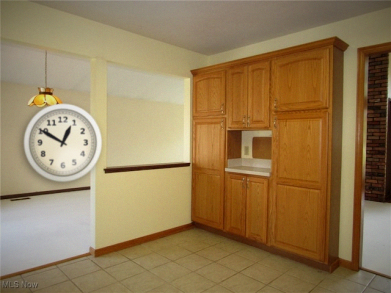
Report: 12:50
